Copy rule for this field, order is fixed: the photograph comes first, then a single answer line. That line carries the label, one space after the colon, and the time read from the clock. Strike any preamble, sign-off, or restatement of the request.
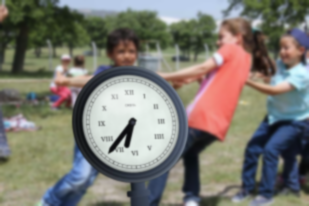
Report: 6:37
